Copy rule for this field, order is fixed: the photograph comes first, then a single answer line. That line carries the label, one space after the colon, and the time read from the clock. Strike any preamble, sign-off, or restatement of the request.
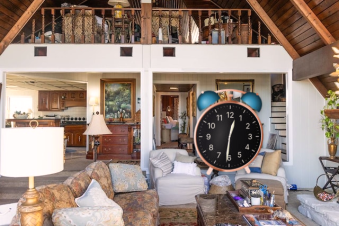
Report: 12:31
